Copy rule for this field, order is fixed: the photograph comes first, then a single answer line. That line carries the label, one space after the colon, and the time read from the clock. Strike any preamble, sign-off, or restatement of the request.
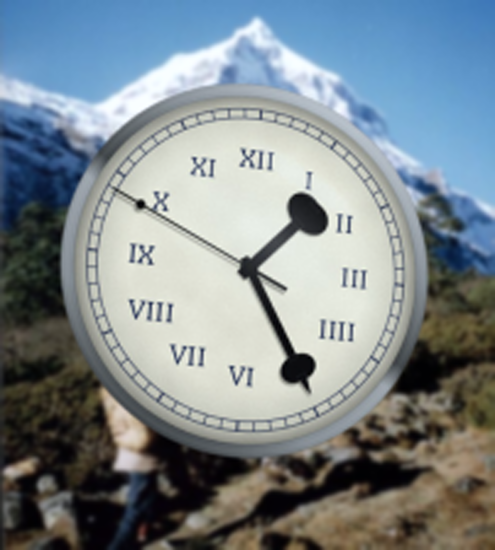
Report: 1:24:49
